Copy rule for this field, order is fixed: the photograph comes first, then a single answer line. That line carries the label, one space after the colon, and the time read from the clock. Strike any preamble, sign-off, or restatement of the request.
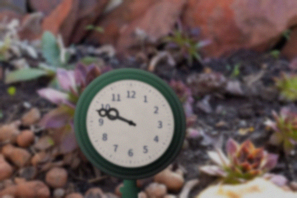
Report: 9:48
